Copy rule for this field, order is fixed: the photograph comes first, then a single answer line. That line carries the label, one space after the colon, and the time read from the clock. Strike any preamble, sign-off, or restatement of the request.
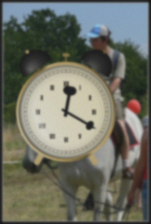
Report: 12:20
